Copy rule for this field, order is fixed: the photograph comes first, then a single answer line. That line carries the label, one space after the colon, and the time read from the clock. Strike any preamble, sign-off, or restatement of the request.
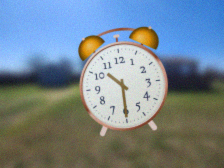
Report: 10:30
